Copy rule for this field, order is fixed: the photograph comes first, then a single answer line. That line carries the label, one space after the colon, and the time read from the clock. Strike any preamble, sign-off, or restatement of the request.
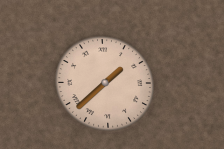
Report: 1:38
